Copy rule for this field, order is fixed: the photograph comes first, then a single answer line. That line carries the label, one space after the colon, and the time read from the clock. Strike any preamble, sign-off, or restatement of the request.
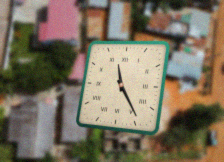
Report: 11:24
